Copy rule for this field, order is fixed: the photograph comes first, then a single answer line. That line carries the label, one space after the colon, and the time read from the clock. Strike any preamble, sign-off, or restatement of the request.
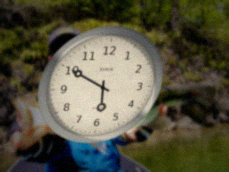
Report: 5:50
